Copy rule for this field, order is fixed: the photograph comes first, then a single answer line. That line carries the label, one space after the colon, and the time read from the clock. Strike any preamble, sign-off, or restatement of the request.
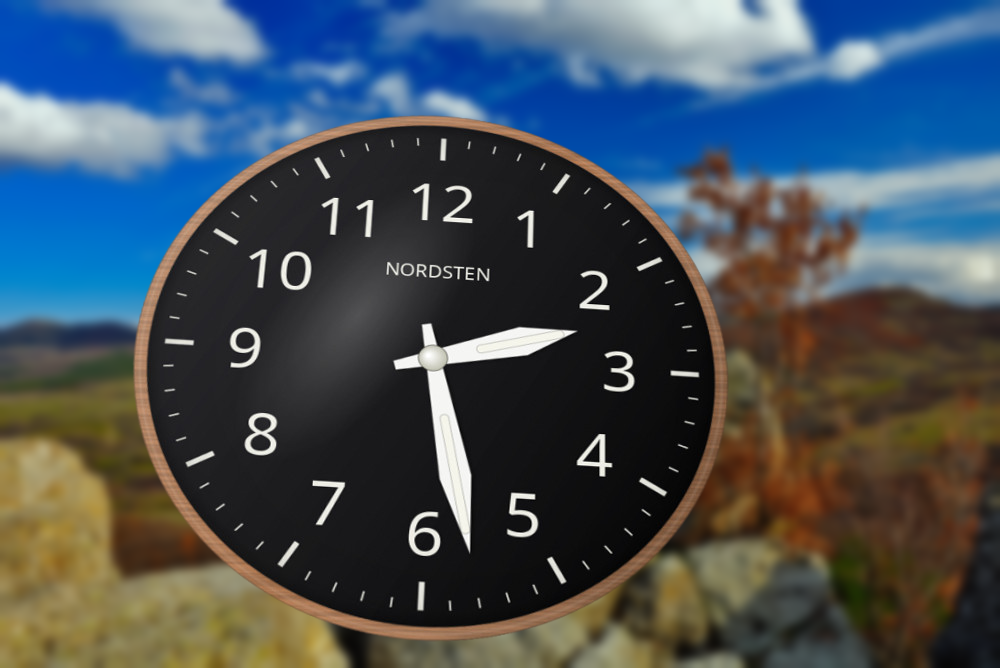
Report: 2:28
